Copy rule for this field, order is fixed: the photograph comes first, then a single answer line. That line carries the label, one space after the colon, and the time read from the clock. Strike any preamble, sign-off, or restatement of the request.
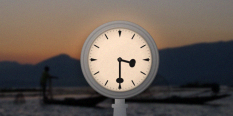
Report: 3:30
